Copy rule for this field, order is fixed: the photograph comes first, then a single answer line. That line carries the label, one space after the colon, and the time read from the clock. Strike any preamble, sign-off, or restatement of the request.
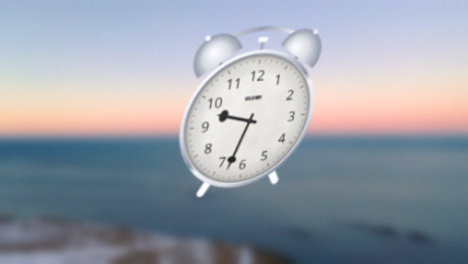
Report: 9:33
